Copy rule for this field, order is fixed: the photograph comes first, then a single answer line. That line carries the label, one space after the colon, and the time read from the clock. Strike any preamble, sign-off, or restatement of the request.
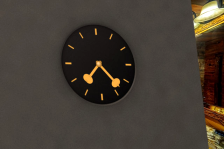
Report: 7:23
